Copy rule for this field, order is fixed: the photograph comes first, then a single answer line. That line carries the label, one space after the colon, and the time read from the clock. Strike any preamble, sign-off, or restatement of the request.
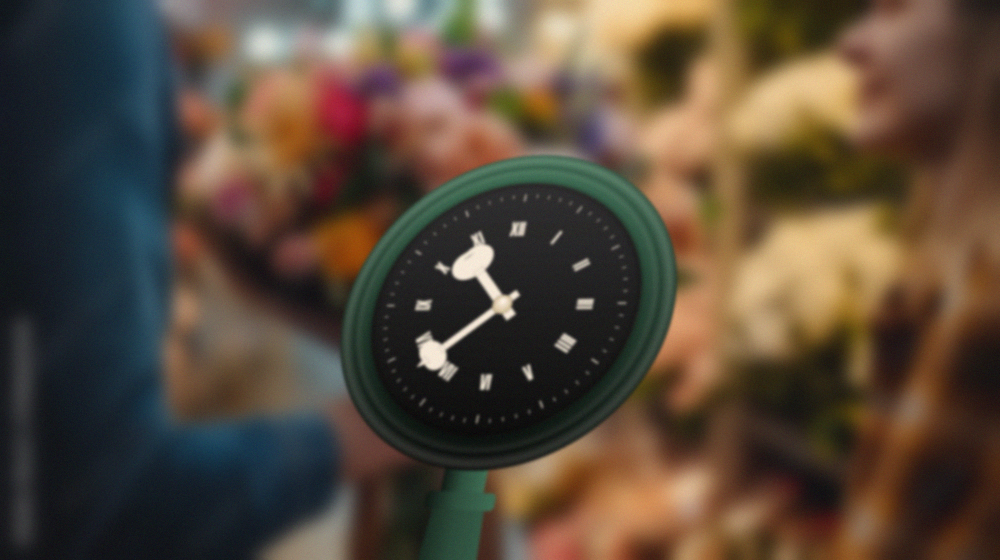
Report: 10:38
